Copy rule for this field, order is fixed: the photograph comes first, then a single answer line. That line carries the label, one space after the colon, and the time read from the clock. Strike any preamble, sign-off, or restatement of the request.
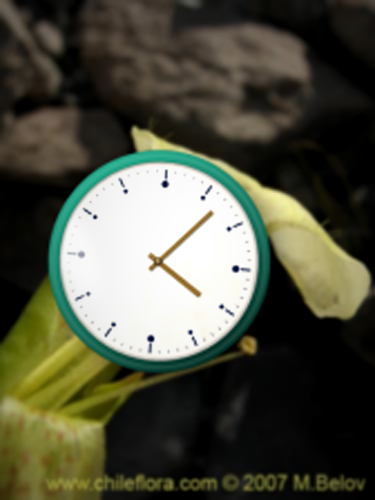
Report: 4:07
